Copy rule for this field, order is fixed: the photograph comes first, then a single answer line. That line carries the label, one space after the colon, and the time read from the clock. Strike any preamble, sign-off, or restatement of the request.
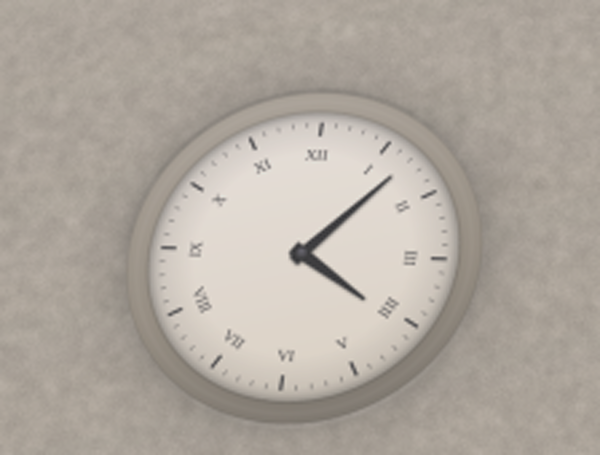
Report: 4:07
